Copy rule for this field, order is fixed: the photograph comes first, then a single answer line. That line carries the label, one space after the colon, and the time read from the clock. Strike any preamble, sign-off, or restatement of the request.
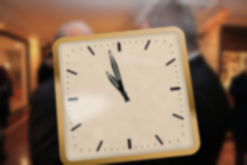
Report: 10:58
